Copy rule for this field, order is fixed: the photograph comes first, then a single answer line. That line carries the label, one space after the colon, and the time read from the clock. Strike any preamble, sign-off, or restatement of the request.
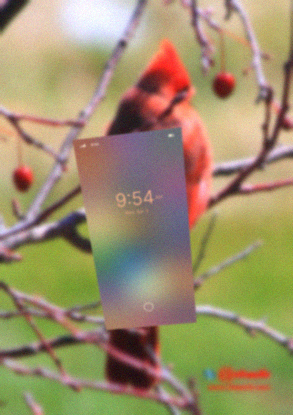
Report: 9:54
